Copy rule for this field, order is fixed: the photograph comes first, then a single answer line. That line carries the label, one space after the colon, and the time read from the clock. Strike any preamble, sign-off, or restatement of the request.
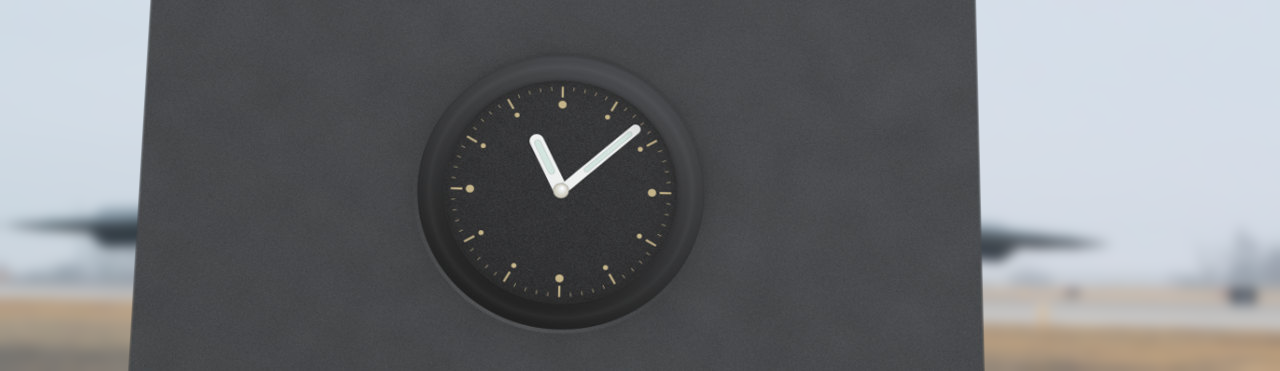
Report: 11:08
